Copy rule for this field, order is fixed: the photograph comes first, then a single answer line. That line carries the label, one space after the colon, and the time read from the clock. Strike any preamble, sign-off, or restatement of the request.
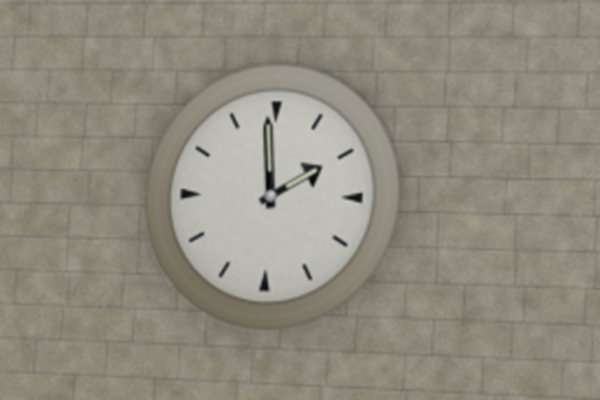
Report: 1:59
